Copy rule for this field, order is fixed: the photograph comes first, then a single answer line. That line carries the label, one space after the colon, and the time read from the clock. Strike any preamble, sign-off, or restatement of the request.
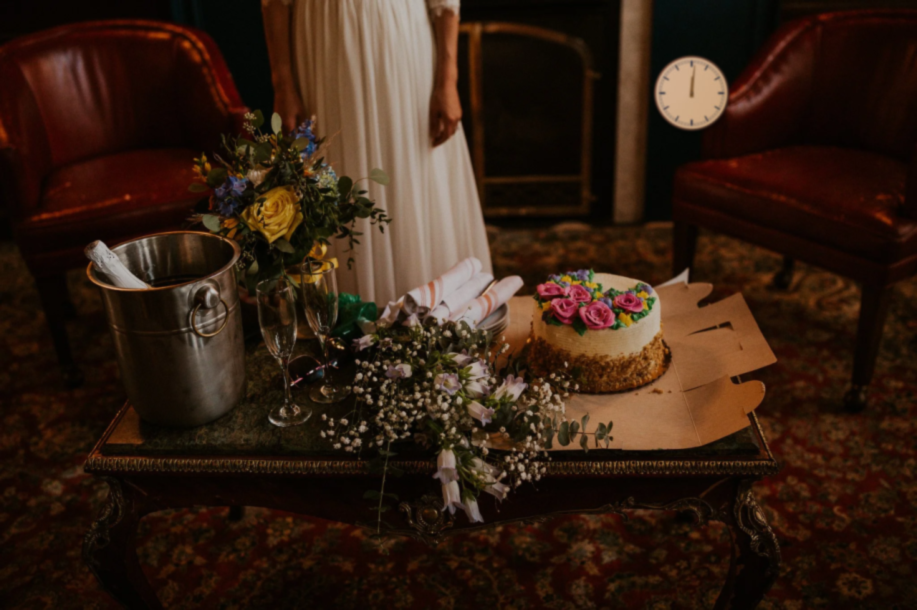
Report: 12:01
